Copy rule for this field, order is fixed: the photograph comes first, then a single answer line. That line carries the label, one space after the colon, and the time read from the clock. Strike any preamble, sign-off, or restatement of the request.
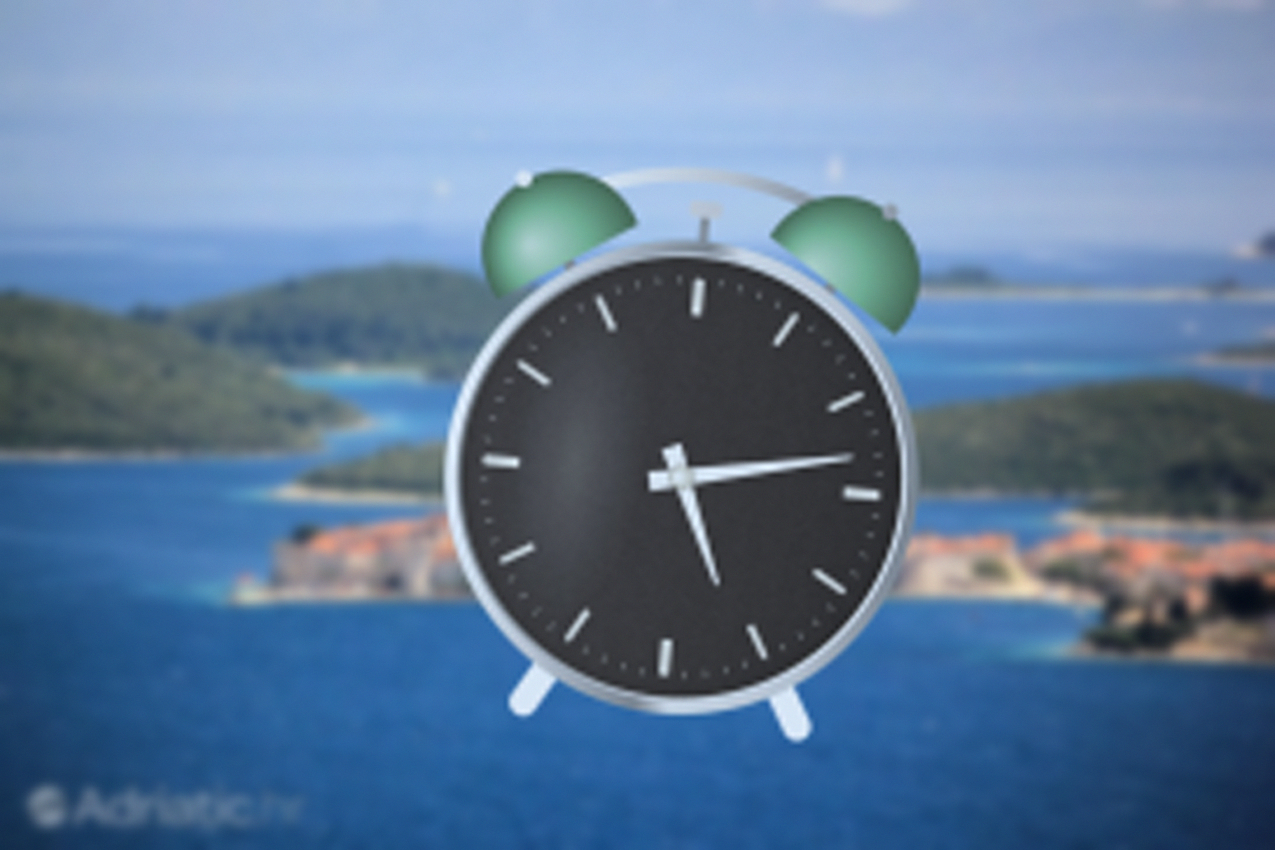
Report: 5:13
